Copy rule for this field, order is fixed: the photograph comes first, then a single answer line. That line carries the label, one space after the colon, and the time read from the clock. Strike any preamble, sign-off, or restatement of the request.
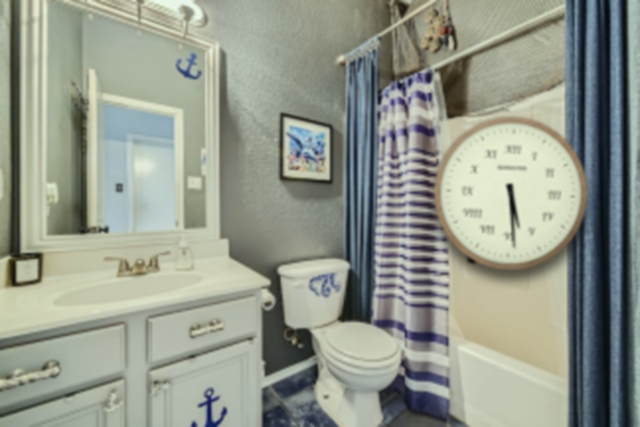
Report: 5:29
